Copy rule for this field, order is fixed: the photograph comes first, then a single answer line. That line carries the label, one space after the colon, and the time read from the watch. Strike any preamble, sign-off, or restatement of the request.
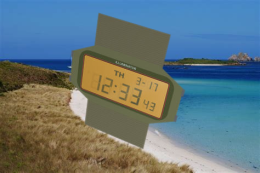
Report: 12:33:43
